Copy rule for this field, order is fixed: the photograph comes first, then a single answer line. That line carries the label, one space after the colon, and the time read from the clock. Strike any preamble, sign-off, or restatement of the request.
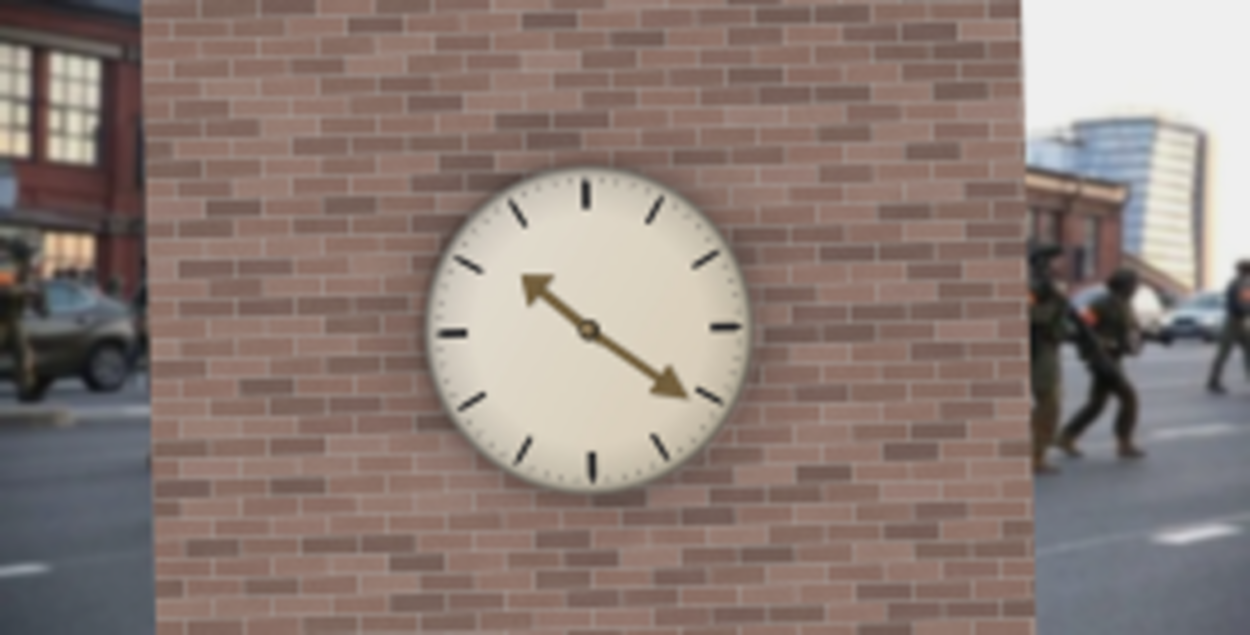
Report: 10:21
